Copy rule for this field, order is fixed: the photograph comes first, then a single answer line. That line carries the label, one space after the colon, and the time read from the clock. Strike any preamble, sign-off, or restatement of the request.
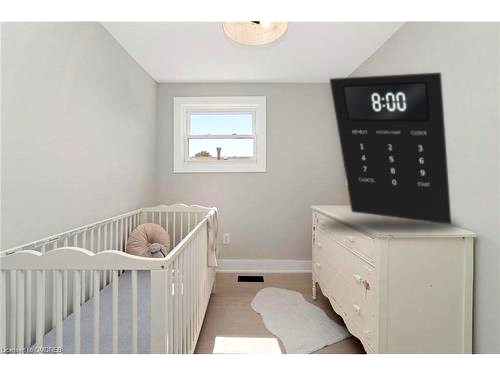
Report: 8:00
